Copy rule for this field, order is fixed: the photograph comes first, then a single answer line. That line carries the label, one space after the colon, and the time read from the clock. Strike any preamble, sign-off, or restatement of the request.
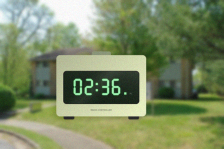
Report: 2:36
